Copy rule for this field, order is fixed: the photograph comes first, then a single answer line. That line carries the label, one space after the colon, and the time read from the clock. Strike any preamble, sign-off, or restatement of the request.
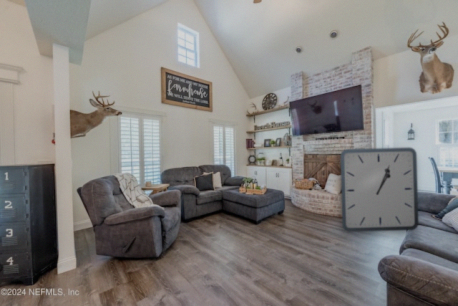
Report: 1:04
